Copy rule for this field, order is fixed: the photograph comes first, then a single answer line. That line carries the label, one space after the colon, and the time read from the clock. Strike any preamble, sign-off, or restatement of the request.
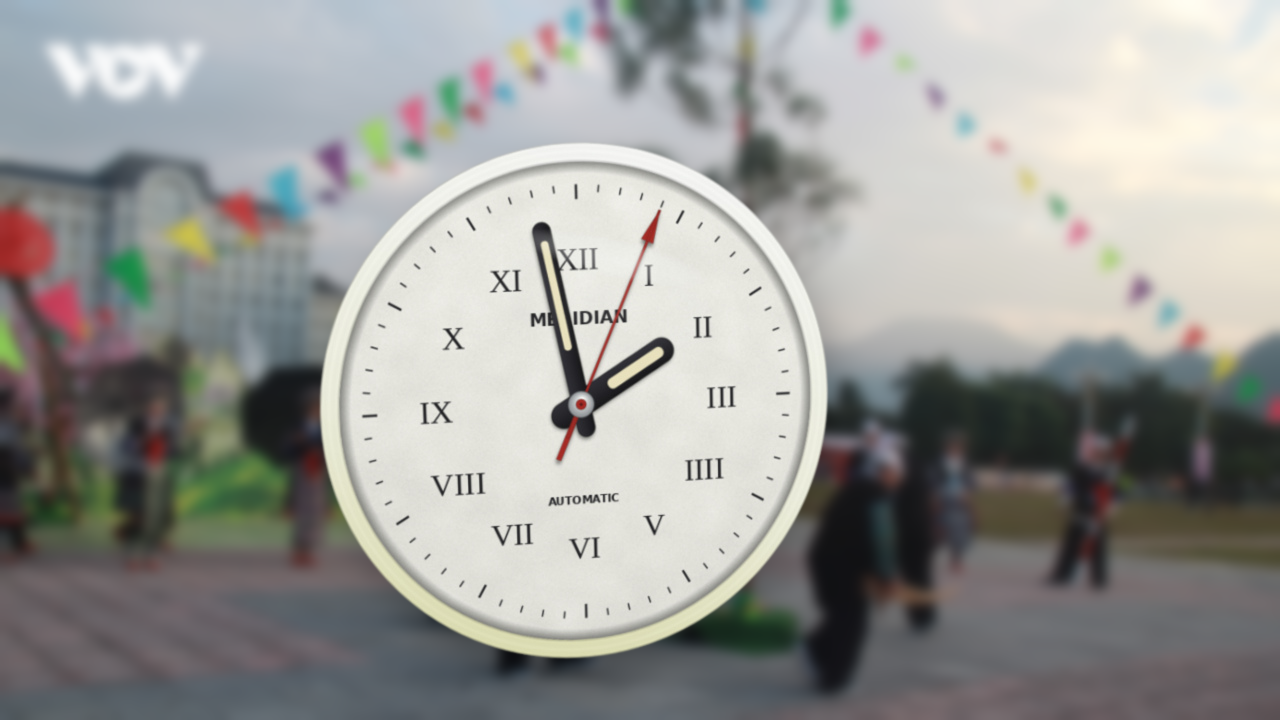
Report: 1:58:04
